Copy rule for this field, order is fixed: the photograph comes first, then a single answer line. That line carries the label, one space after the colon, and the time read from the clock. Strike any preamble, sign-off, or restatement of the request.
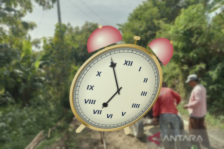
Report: 6:55
